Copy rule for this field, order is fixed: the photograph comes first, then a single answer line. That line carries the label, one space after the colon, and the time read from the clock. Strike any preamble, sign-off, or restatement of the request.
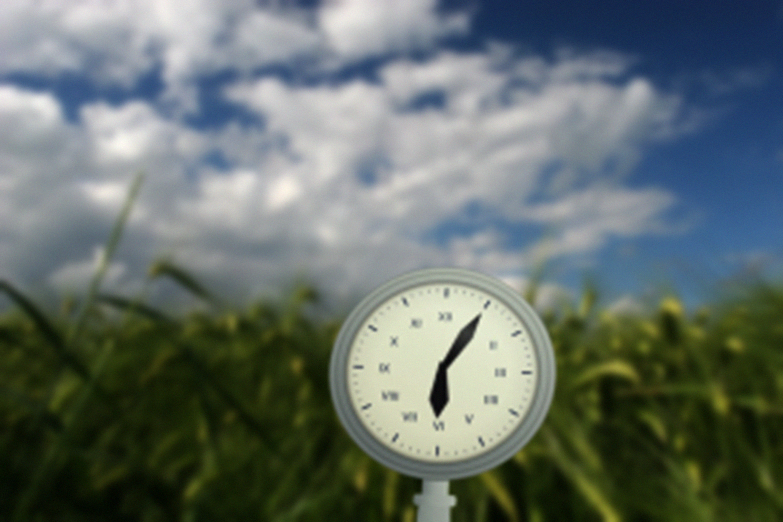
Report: 6:05
